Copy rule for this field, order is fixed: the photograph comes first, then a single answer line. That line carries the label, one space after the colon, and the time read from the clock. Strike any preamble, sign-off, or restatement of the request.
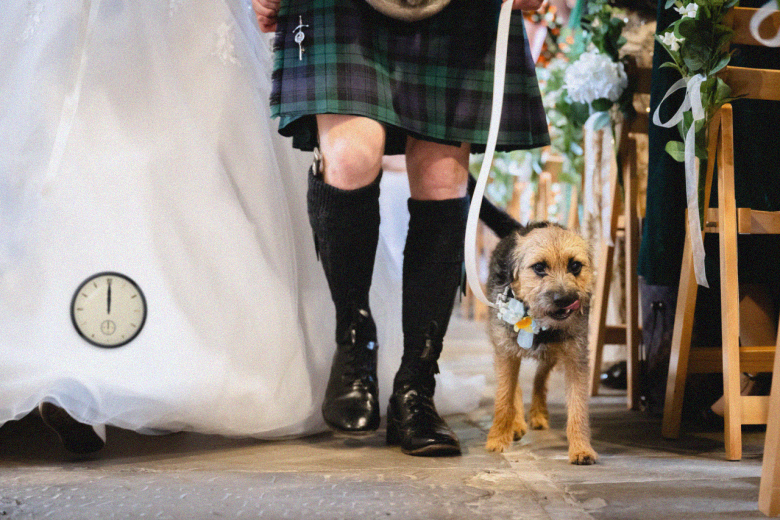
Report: 12:00
